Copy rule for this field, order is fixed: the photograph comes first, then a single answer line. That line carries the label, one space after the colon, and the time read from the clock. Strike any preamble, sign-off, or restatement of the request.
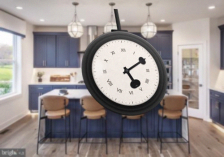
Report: 5:10
